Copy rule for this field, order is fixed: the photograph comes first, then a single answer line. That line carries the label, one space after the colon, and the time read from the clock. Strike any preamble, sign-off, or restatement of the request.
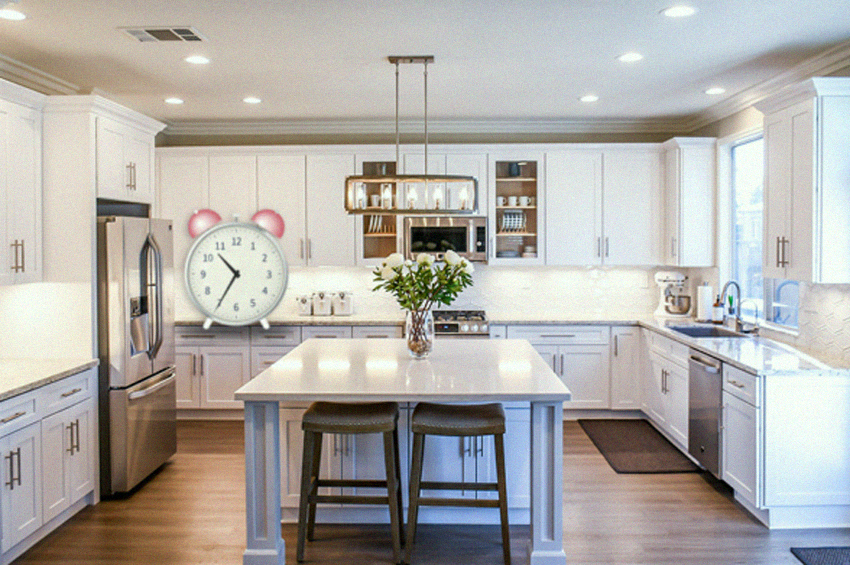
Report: 10:35
